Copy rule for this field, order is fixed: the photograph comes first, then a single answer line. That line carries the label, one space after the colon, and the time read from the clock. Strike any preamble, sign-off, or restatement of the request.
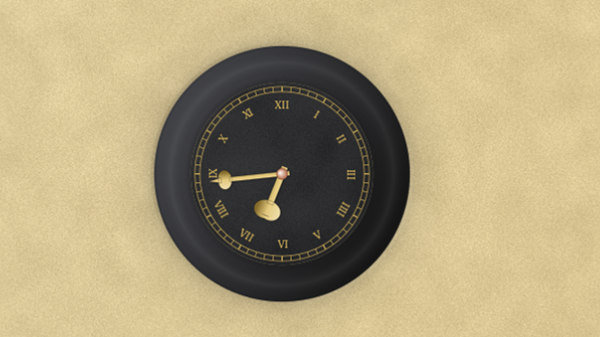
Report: 6:44
